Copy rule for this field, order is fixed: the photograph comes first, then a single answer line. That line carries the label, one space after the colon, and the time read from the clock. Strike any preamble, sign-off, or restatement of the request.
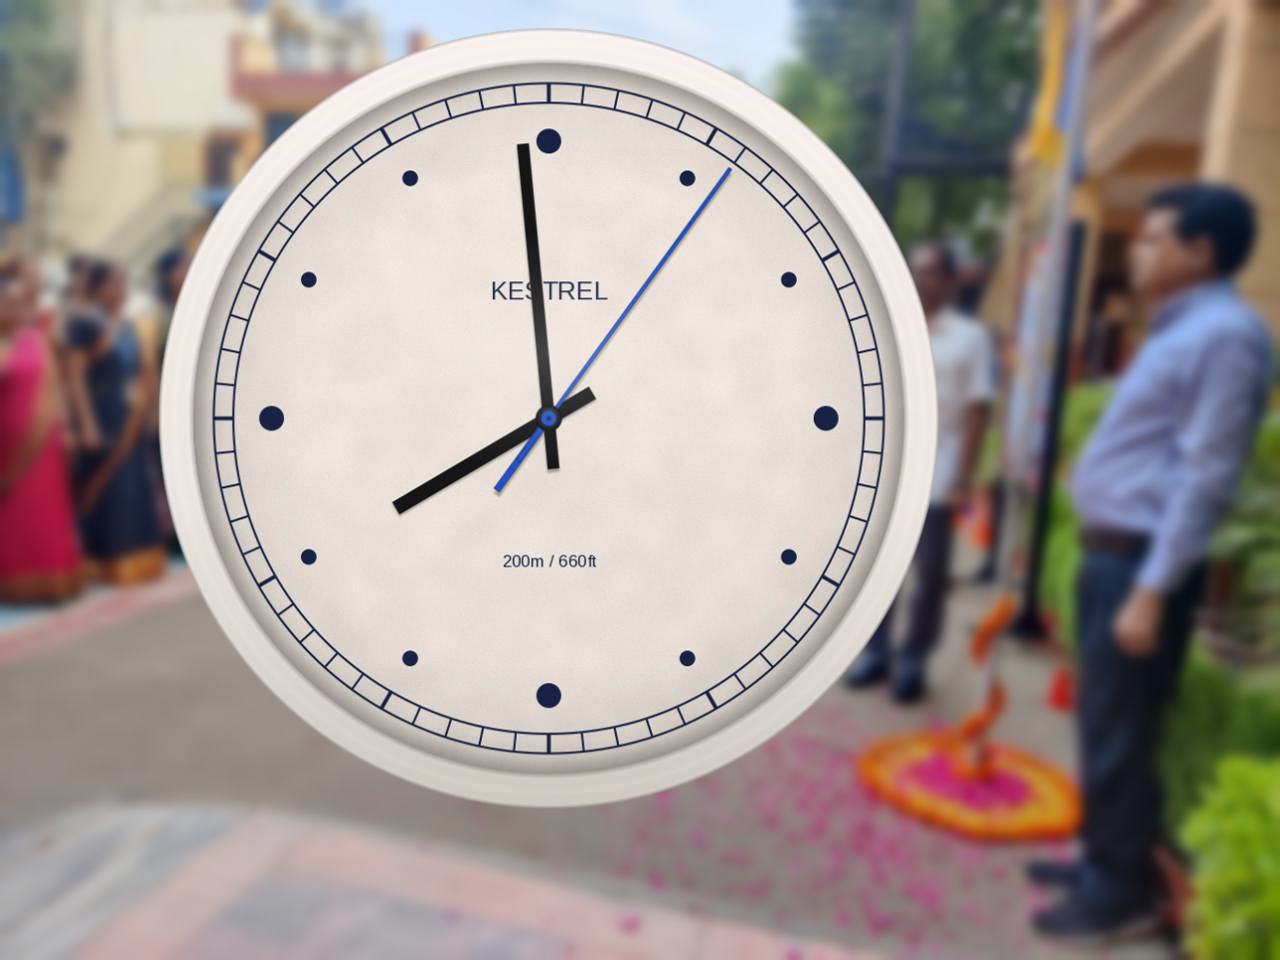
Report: 7:59:06
